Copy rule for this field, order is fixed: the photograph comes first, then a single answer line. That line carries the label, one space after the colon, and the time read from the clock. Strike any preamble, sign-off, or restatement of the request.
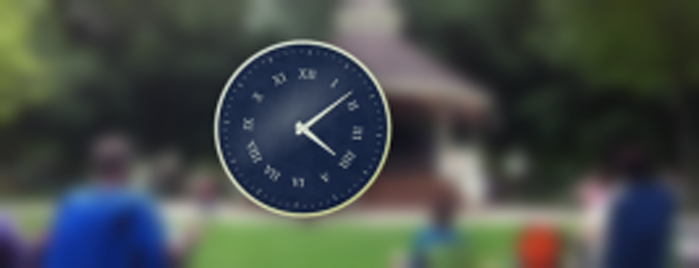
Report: 4:08
